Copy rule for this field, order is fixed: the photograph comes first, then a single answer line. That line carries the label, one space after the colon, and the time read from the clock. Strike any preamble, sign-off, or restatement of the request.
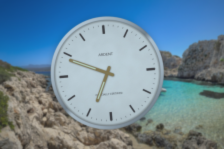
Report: 6:49
